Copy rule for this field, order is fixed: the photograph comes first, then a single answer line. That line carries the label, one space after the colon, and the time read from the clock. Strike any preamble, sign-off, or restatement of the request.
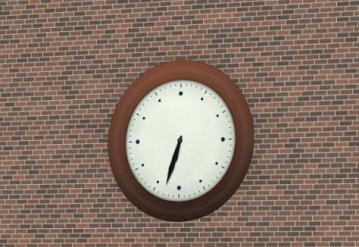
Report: 6:33
